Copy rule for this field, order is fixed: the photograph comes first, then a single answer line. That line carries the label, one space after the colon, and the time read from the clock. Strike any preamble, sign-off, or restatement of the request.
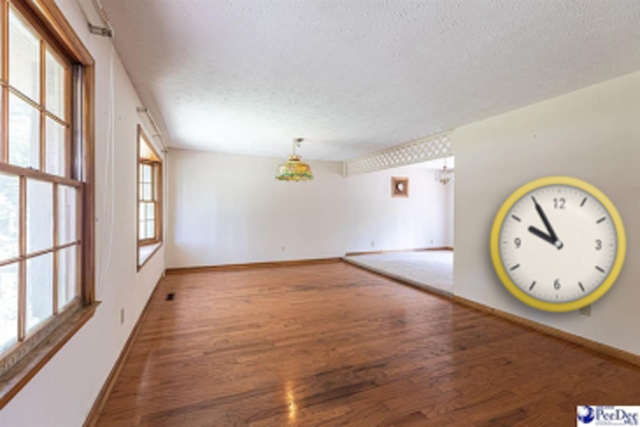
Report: 9:55
